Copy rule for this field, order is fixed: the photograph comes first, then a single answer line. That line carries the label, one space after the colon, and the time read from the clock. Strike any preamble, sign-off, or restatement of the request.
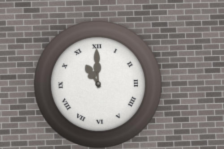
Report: 11:00
